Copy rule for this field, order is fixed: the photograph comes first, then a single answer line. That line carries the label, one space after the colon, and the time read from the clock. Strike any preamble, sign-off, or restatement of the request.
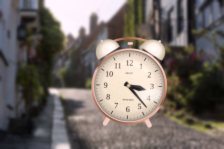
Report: 3:23
